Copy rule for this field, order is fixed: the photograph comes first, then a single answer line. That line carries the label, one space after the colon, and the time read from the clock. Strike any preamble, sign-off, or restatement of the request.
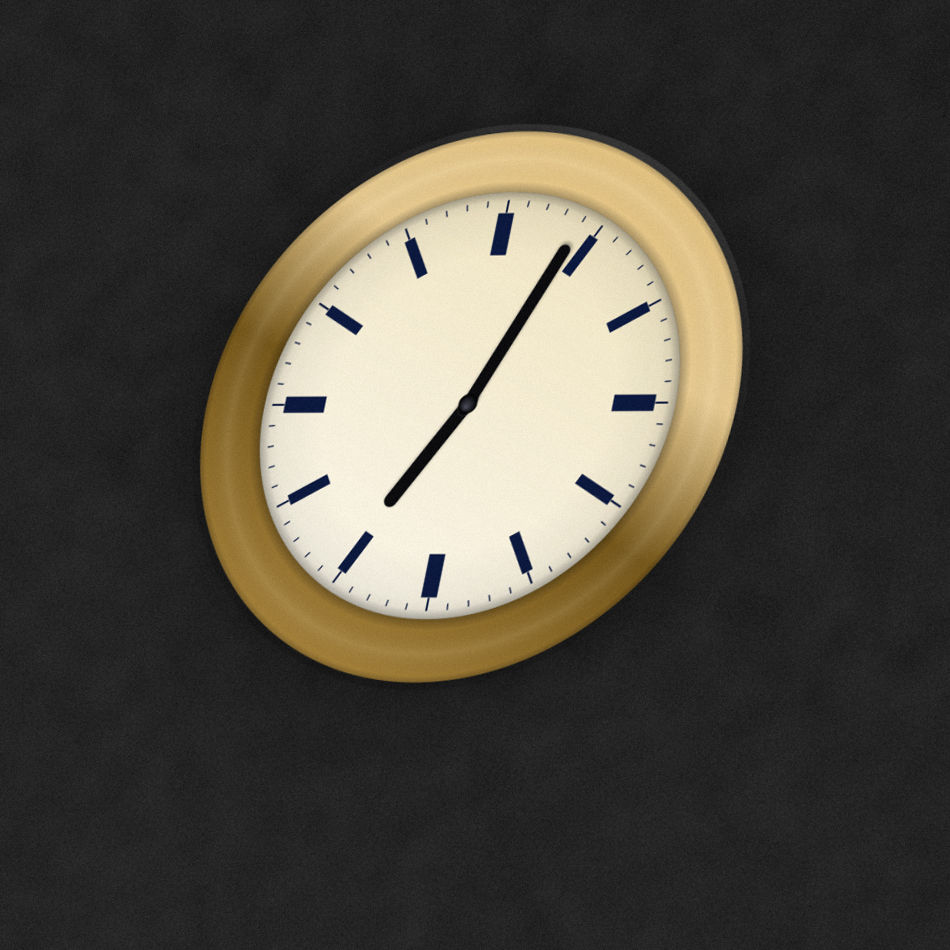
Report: 7:04
